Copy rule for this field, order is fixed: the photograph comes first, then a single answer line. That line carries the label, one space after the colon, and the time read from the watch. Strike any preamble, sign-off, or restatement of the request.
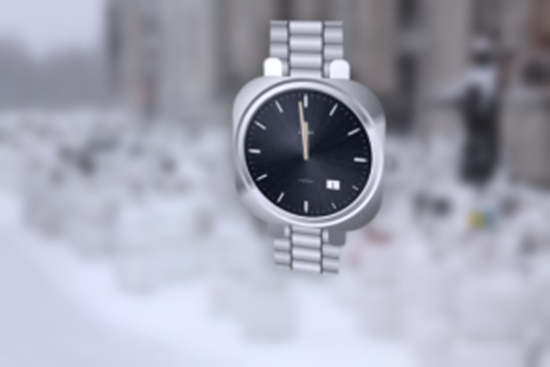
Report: 11:59
